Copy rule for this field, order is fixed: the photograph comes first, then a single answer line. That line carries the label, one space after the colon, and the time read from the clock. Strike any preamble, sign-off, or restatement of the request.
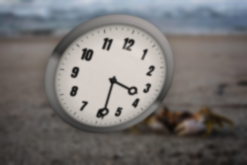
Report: 3:29
